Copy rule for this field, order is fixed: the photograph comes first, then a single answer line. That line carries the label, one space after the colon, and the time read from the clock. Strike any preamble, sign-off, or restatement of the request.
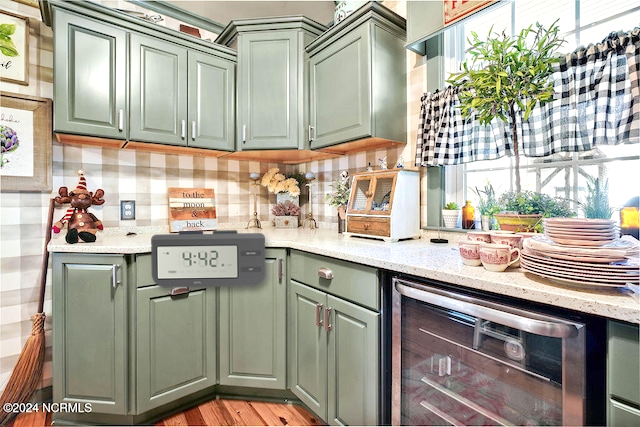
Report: 4:42
